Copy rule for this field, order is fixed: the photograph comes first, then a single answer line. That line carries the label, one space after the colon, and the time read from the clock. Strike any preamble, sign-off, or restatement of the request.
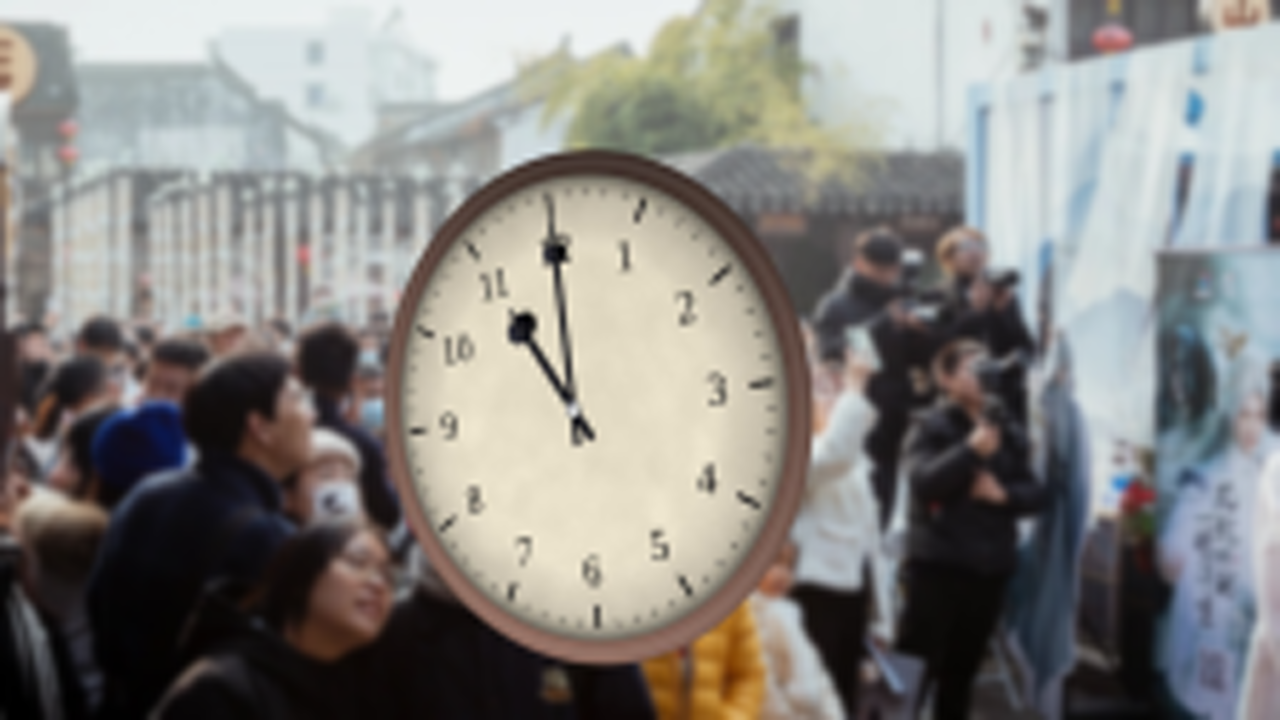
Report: 11:00
